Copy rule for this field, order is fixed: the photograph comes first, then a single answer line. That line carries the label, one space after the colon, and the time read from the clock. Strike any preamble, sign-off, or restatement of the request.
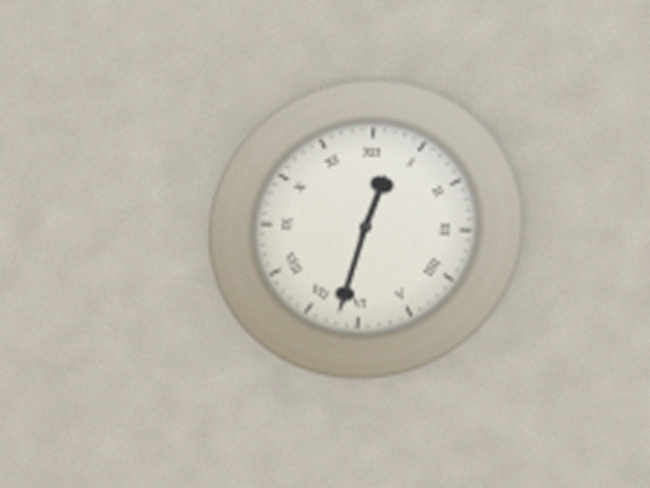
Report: 12:32
